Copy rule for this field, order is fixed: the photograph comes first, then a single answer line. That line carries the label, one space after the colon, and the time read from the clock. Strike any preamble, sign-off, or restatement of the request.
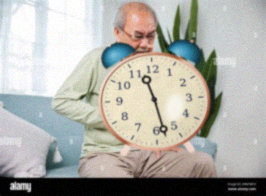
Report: 11:28
